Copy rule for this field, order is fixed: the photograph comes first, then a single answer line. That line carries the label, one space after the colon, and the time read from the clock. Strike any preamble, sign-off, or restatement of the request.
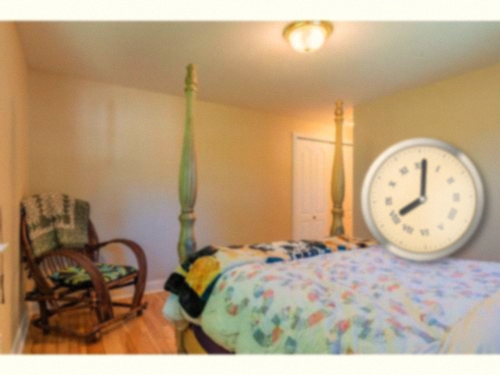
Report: 8:01
